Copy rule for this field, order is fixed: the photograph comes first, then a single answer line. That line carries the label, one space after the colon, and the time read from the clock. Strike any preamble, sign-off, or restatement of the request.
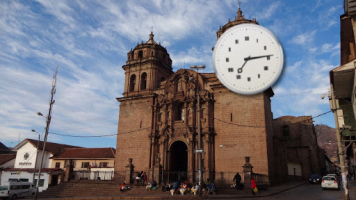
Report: 7:14
